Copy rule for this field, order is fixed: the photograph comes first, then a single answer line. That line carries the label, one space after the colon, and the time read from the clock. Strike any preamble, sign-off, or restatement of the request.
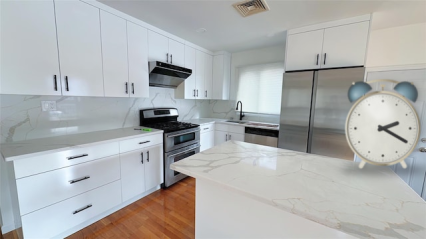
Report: 2:20
